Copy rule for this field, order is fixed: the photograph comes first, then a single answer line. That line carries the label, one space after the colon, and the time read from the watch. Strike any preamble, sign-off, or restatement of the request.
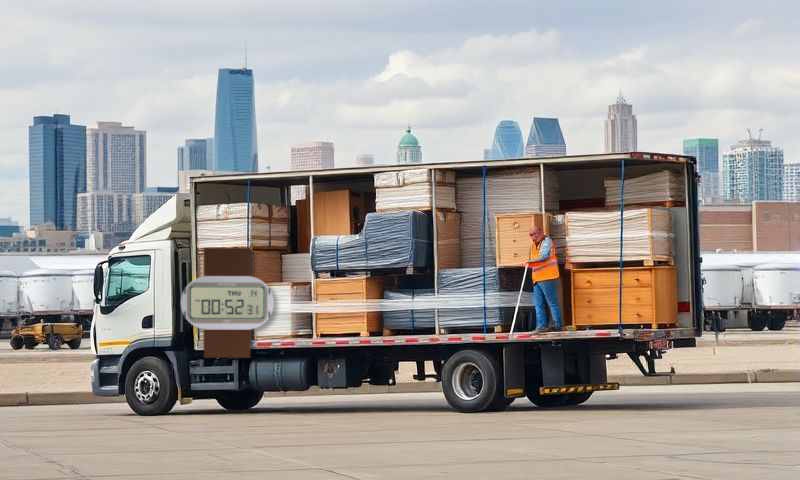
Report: 0:52
